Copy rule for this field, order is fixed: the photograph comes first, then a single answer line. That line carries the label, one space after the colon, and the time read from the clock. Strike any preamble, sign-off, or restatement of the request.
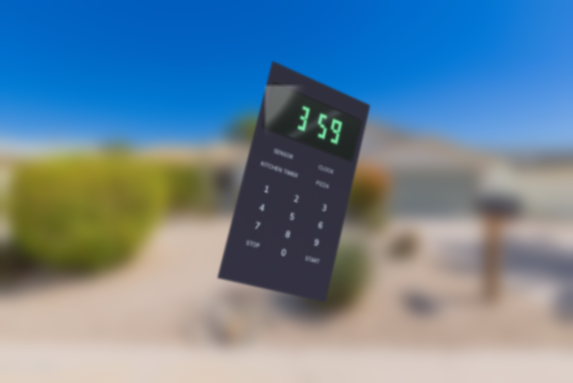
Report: 3:59
